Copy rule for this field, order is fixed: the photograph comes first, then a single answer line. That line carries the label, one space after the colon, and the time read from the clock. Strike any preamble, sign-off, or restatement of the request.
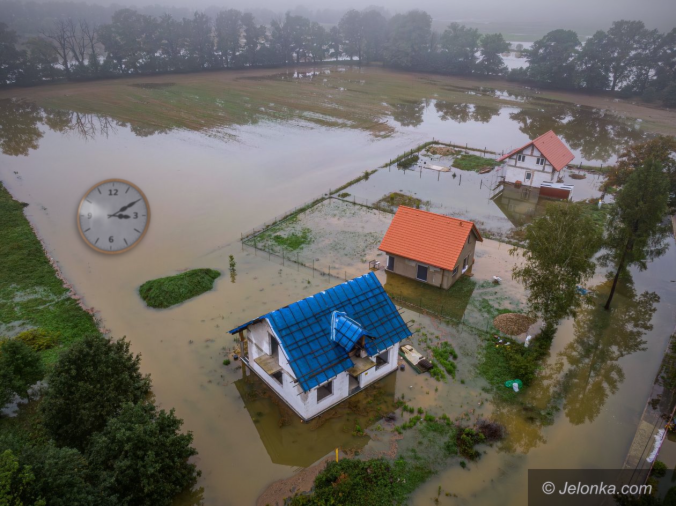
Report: 3:10
